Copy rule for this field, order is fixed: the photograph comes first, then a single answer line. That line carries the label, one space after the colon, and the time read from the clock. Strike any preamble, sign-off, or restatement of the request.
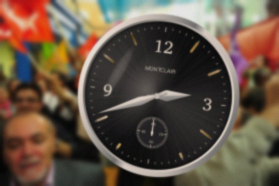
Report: 2:41
